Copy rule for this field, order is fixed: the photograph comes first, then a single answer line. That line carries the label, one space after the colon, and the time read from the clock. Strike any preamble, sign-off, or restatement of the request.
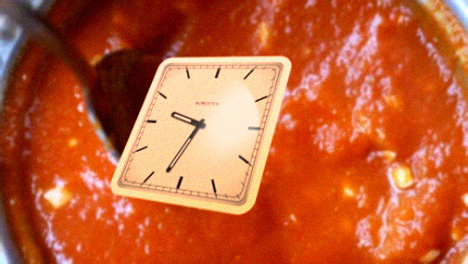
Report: 9:33
